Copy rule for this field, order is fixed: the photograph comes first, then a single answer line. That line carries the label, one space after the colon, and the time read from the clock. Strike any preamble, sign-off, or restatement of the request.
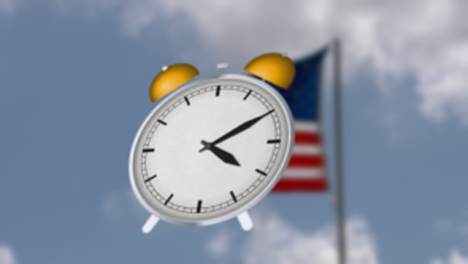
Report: 4:10
